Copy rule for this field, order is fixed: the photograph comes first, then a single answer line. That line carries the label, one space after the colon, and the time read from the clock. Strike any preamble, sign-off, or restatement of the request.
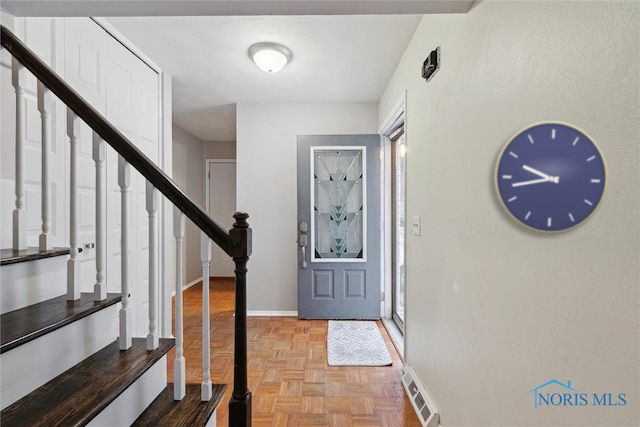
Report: 9:43
